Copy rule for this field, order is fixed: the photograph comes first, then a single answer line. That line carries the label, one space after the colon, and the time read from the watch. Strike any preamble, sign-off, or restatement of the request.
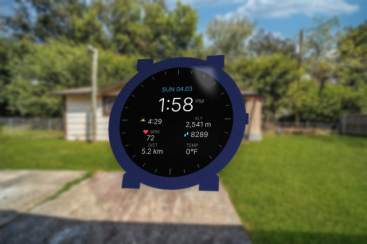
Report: 1:58
